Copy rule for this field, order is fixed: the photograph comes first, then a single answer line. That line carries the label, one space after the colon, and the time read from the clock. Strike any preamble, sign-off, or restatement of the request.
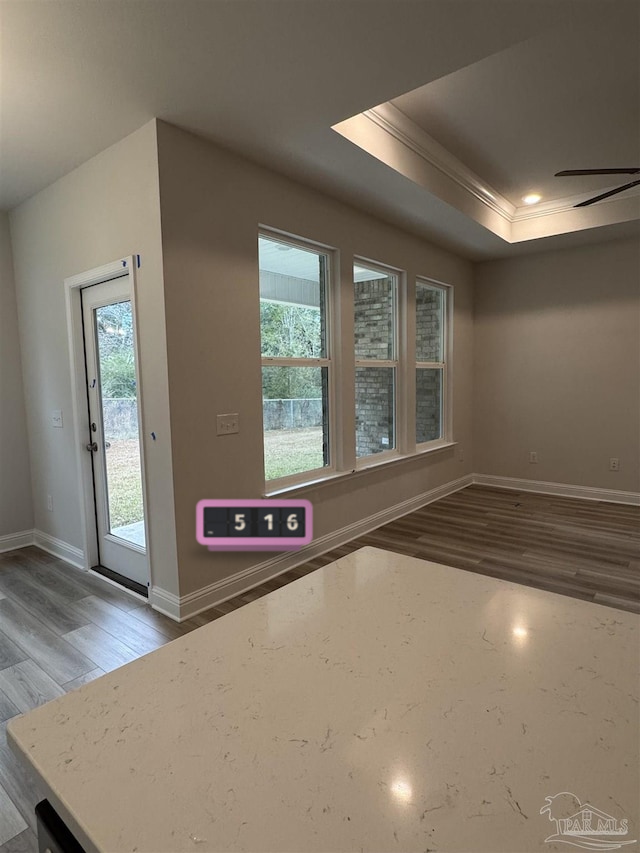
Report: 5:16
